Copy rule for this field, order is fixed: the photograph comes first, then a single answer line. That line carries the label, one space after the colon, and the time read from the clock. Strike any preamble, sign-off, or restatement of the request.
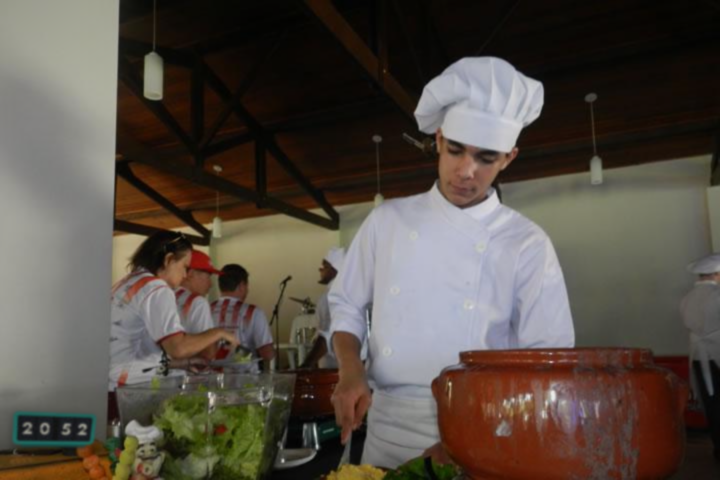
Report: 20:52
